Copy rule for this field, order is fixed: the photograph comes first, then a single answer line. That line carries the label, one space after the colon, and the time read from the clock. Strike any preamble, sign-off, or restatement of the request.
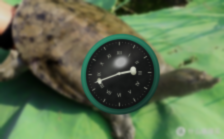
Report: 2:42
